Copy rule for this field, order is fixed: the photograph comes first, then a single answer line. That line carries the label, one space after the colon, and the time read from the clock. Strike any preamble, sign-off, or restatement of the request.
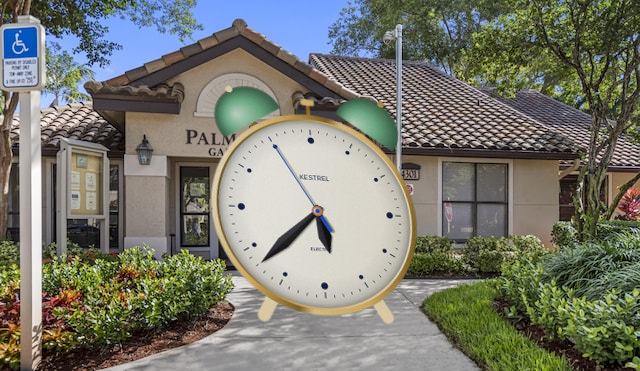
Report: 5:37:55
